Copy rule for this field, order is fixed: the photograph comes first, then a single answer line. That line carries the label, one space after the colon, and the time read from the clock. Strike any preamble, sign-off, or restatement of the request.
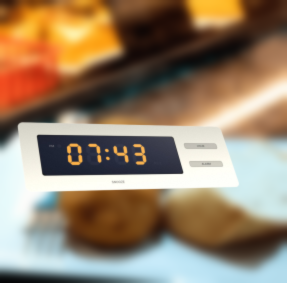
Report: 7:43
